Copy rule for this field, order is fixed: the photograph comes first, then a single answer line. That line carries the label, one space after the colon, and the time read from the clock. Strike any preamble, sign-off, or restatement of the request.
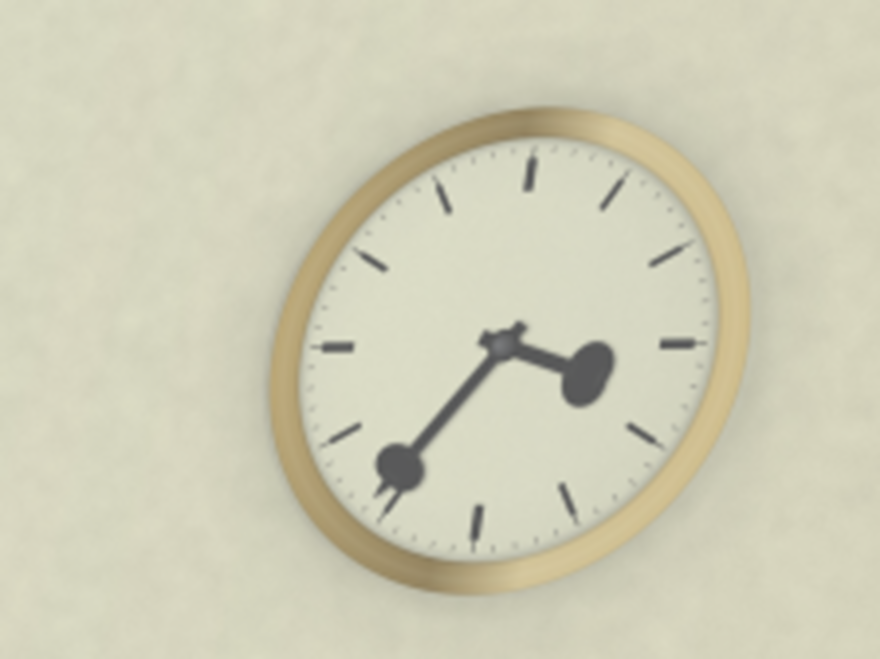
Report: 3:36
